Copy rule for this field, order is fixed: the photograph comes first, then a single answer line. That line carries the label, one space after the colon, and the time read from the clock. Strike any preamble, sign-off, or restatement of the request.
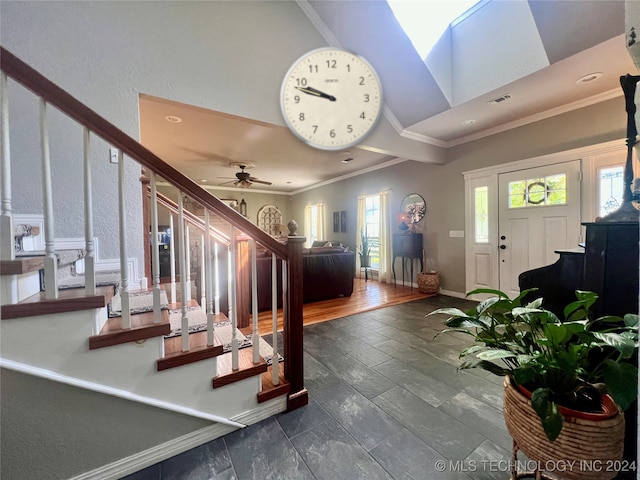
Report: 9:48
